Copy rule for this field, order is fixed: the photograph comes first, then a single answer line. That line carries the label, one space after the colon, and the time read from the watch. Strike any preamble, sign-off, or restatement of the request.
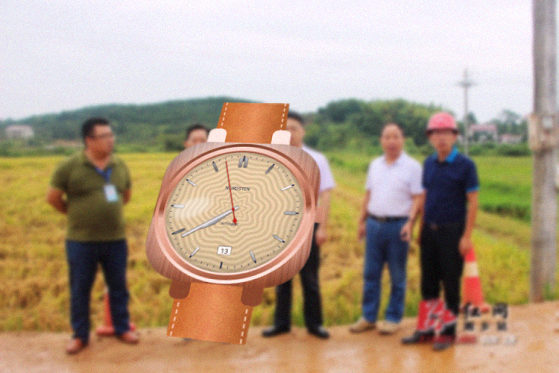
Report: 7:38:57
